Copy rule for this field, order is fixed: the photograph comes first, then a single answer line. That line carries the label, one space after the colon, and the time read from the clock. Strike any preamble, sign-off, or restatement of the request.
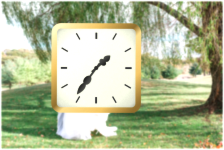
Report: 1:36
